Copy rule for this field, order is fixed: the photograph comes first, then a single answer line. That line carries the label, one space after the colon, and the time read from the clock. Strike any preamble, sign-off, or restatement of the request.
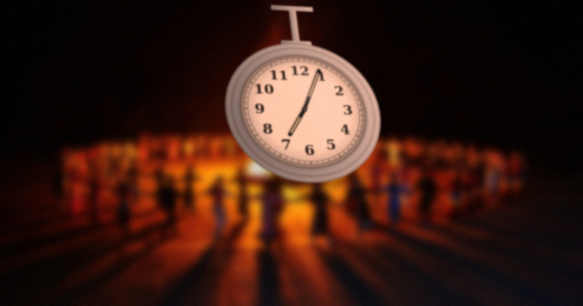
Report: 7:04
